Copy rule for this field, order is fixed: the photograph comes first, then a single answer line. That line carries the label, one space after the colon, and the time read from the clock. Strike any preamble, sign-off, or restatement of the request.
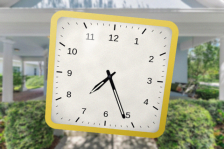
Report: 7:26
